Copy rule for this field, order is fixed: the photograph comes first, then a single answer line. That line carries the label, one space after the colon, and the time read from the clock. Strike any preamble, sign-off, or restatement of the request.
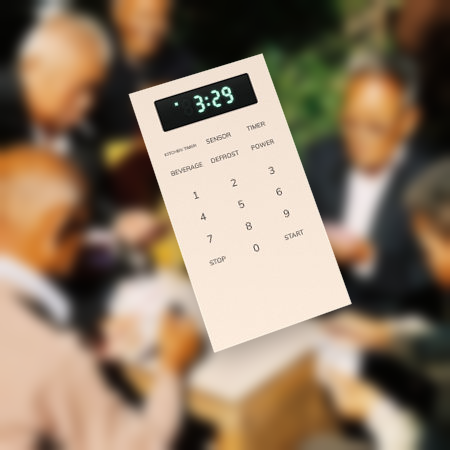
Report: 3:29
